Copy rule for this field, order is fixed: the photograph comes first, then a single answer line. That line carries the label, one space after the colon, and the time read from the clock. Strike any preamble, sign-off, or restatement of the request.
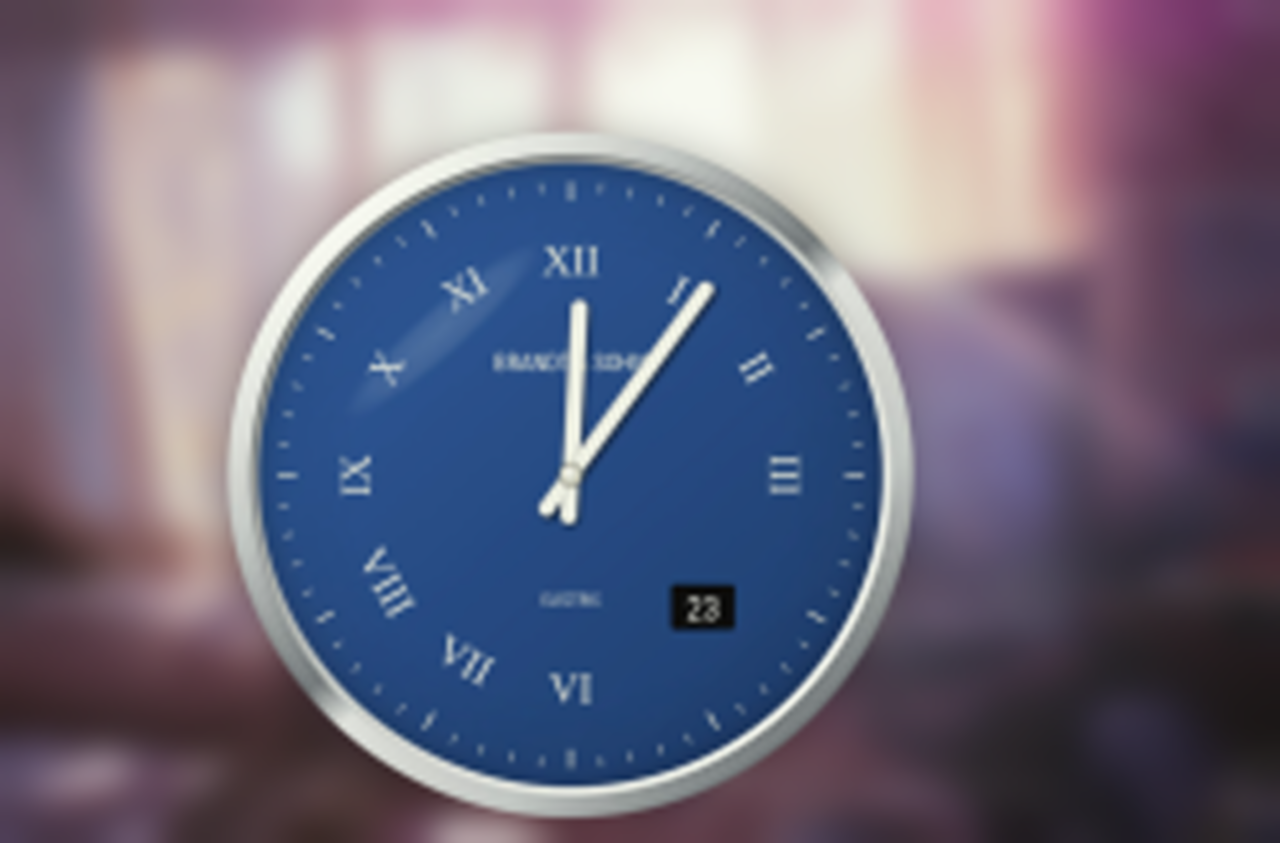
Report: 12:06
